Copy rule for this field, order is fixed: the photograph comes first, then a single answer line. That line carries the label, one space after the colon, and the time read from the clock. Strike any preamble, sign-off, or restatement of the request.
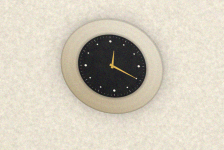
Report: 12:20
